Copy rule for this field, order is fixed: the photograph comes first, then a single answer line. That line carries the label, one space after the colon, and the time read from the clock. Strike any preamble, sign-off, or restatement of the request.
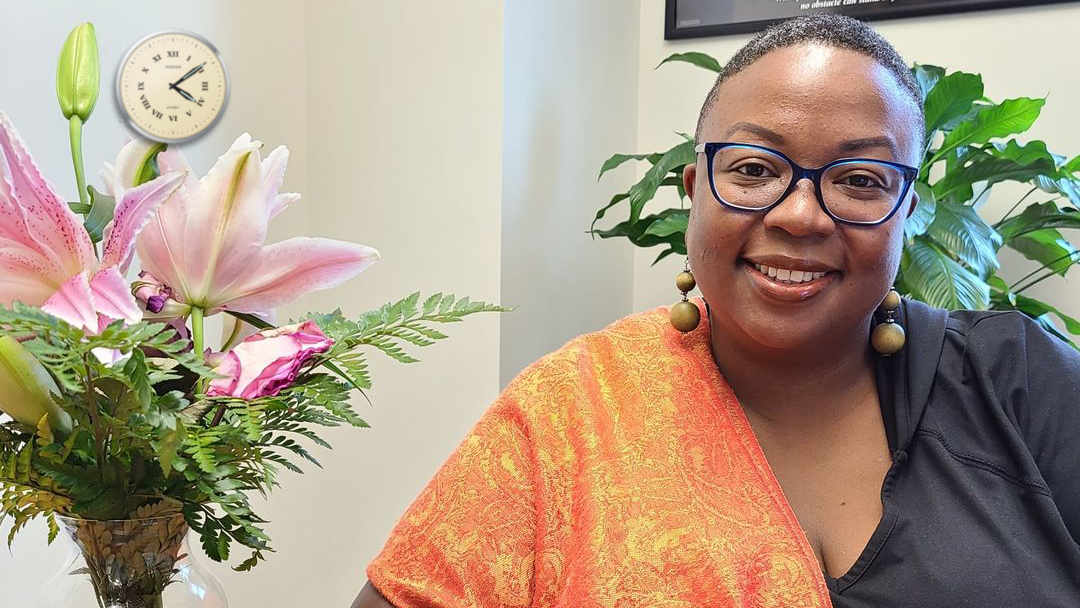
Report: 4:09
